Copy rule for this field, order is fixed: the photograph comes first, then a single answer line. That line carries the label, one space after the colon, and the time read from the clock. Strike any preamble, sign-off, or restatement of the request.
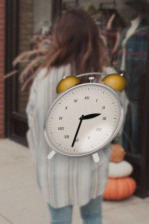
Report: 2:31
